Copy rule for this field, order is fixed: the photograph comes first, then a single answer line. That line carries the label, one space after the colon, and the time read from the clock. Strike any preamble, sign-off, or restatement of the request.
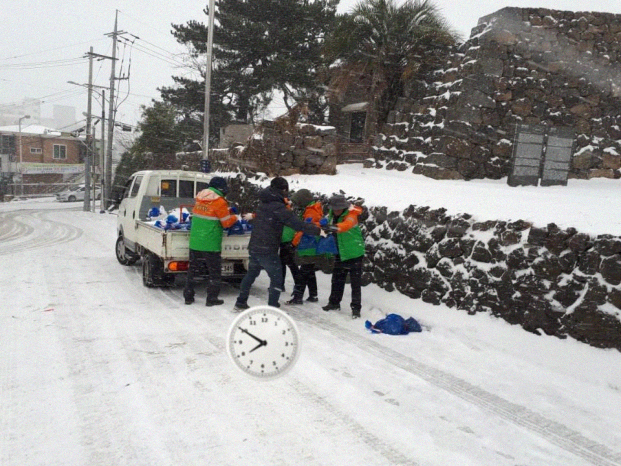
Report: 7:50
